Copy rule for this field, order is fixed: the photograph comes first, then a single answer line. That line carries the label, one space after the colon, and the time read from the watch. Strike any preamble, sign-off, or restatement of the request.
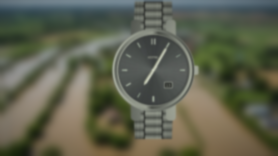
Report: 7:05
